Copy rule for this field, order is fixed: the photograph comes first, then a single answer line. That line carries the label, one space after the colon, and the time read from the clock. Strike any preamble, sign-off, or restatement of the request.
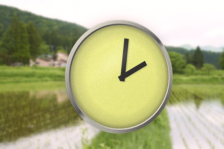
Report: 2:01
